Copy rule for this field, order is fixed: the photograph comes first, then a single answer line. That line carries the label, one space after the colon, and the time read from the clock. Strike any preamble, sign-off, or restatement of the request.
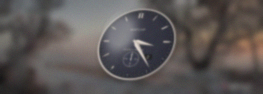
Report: 3:24
